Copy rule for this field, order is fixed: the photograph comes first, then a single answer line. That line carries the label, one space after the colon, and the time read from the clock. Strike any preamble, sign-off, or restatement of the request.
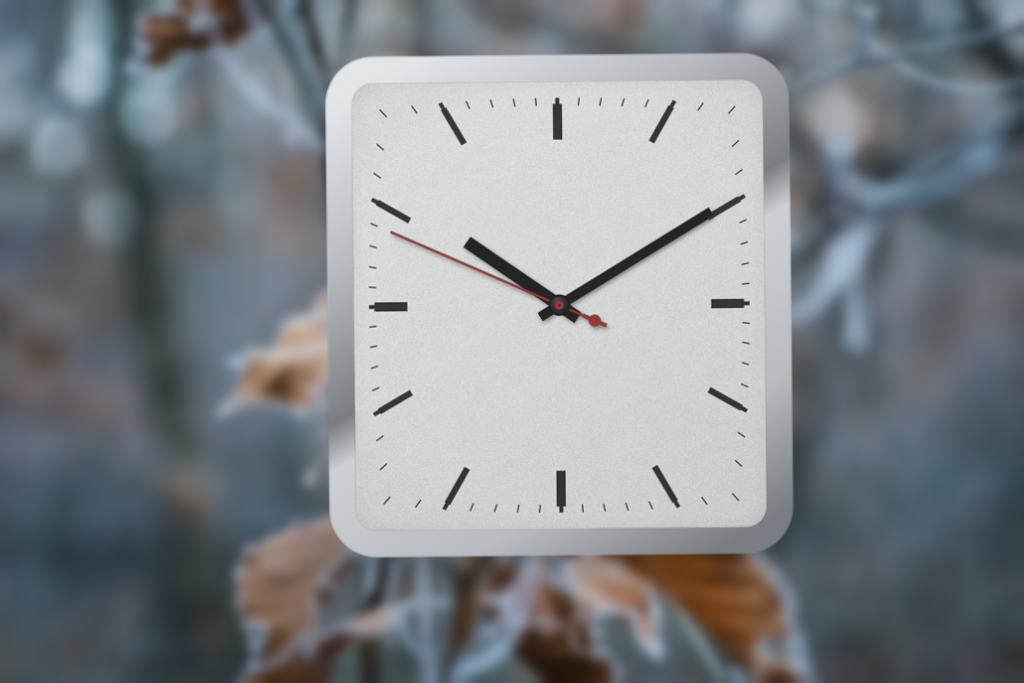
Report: 10:09:49
